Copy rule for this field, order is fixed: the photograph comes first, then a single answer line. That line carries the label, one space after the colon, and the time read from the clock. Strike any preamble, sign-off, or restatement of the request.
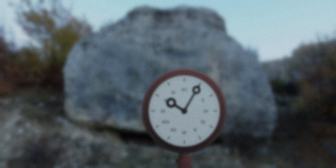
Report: 10:05
